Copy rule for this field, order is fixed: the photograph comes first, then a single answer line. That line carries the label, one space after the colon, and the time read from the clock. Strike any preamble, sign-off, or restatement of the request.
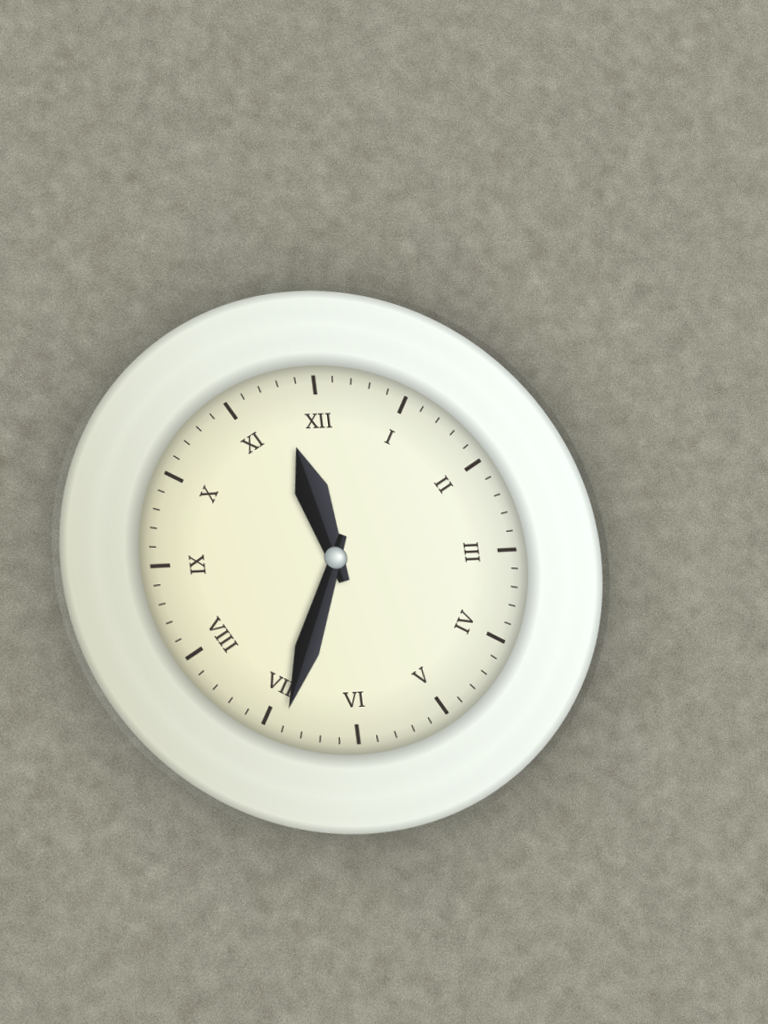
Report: 11:34
